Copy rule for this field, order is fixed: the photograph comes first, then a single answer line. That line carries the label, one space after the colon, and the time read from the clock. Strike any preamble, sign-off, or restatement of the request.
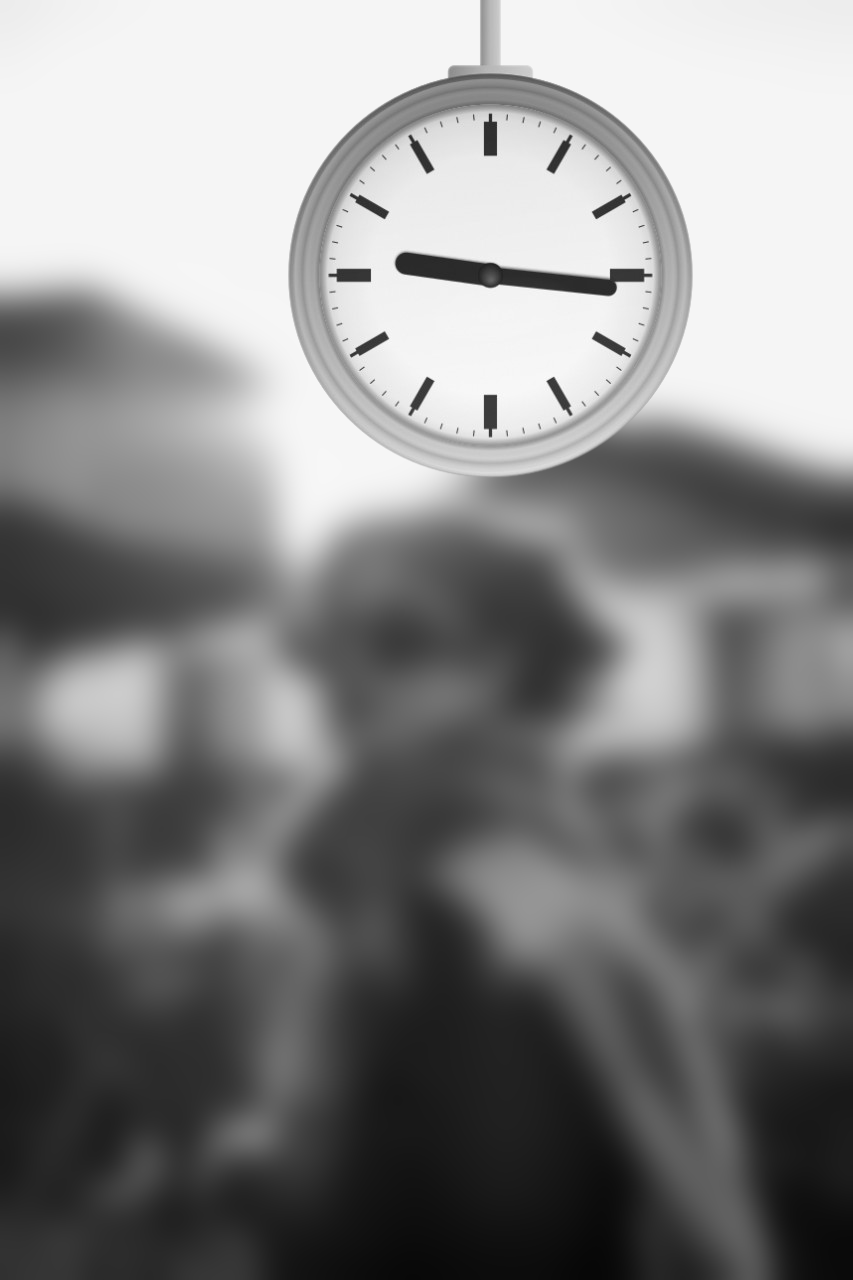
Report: 9:16
